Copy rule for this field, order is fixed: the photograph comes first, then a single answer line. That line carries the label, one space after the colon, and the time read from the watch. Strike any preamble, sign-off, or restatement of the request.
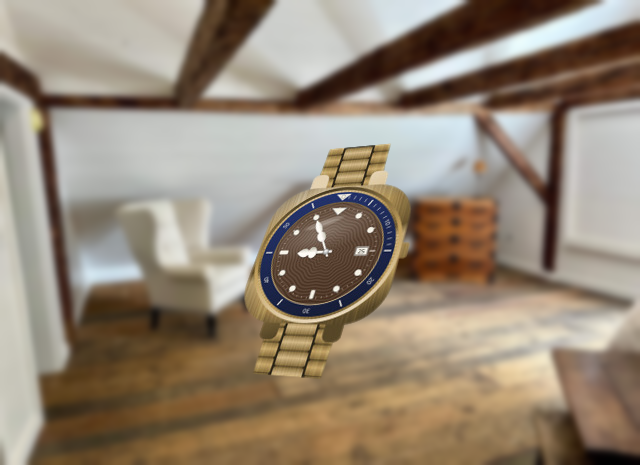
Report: 8:55
